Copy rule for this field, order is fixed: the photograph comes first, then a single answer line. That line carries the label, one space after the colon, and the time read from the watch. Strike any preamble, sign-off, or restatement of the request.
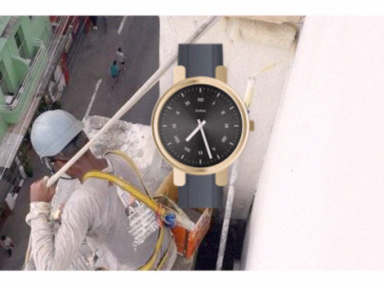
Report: 7:27
